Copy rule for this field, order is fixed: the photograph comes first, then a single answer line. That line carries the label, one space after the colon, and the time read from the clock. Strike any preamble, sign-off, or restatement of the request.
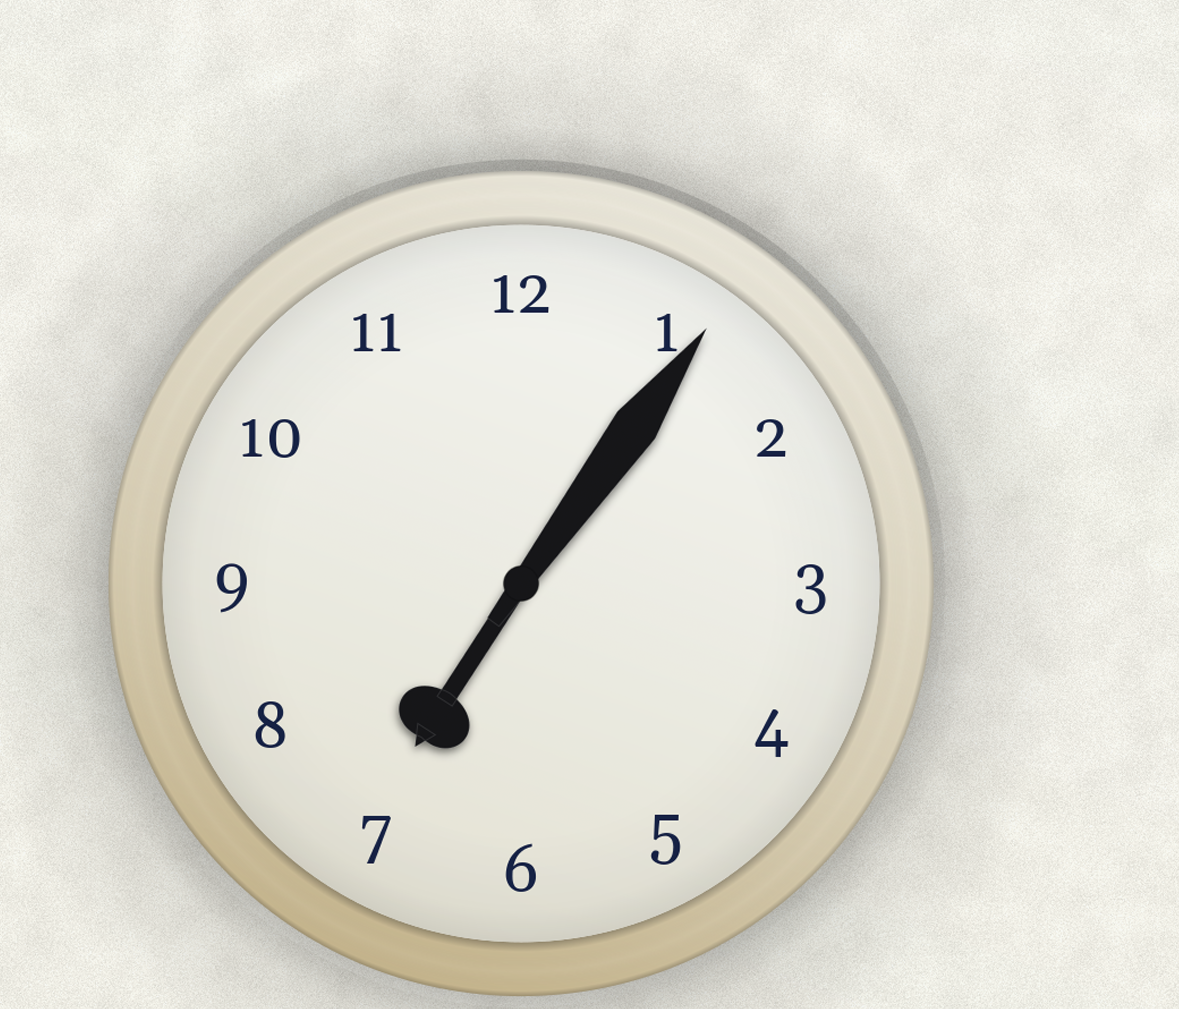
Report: 7:06
